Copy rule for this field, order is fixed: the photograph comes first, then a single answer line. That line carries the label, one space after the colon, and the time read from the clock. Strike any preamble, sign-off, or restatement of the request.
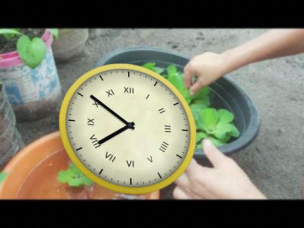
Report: 7:51
